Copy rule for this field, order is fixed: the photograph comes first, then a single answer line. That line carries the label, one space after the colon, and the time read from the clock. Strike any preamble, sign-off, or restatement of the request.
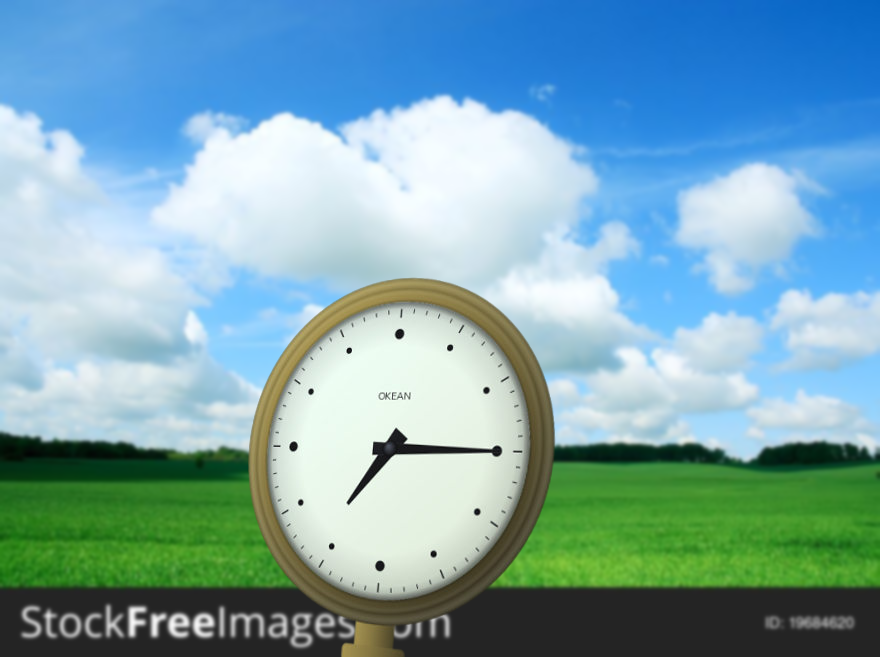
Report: 7:15
